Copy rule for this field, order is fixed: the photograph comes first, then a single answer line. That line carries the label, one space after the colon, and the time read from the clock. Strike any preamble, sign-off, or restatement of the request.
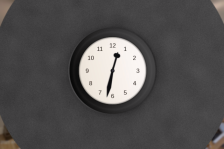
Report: 12:32
